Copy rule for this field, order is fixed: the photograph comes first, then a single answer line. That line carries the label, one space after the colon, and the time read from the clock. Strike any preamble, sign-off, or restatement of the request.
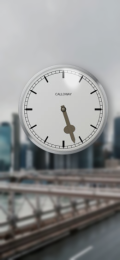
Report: 5:27
